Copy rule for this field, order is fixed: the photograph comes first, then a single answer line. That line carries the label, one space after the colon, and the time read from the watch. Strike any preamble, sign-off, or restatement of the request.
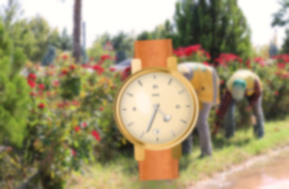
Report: 4:34
